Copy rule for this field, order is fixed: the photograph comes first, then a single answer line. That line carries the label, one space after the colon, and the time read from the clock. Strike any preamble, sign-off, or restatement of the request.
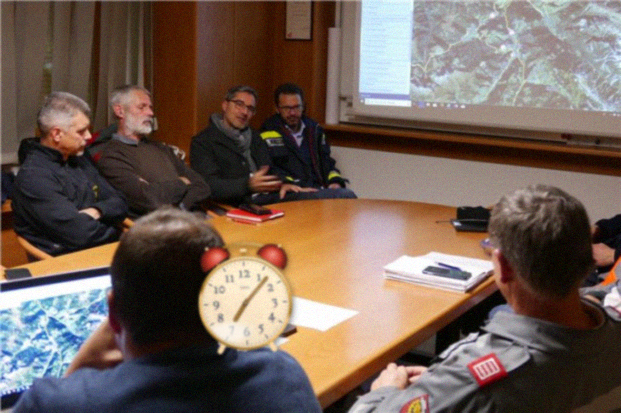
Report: 7:07
